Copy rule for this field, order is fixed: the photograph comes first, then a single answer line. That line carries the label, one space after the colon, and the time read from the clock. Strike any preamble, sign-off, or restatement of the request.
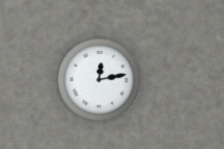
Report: 12:13
